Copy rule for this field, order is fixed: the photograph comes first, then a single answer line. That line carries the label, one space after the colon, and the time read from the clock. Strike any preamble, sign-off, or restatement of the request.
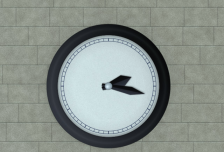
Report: 2:17
